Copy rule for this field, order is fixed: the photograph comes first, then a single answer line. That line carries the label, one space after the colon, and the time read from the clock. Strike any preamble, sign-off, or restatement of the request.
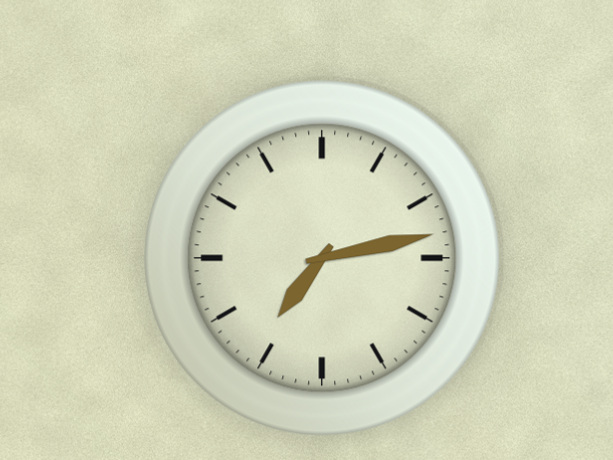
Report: 7:13
